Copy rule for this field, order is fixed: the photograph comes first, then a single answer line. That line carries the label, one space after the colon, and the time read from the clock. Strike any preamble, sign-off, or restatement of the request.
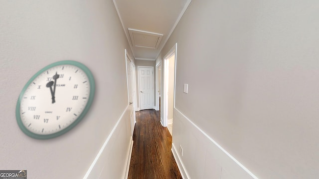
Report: 10:58
